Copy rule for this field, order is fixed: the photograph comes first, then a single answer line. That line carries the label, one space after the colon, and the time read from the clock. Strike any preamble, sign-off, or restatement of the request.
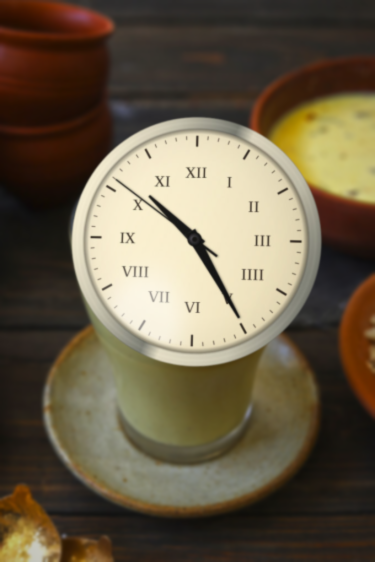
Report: 10:24:51
